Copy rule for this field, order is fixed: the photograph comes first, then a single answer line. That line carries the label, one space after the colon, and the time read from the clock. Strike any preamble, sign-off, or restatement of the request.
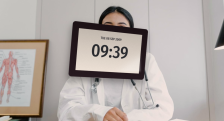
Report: 9:39
